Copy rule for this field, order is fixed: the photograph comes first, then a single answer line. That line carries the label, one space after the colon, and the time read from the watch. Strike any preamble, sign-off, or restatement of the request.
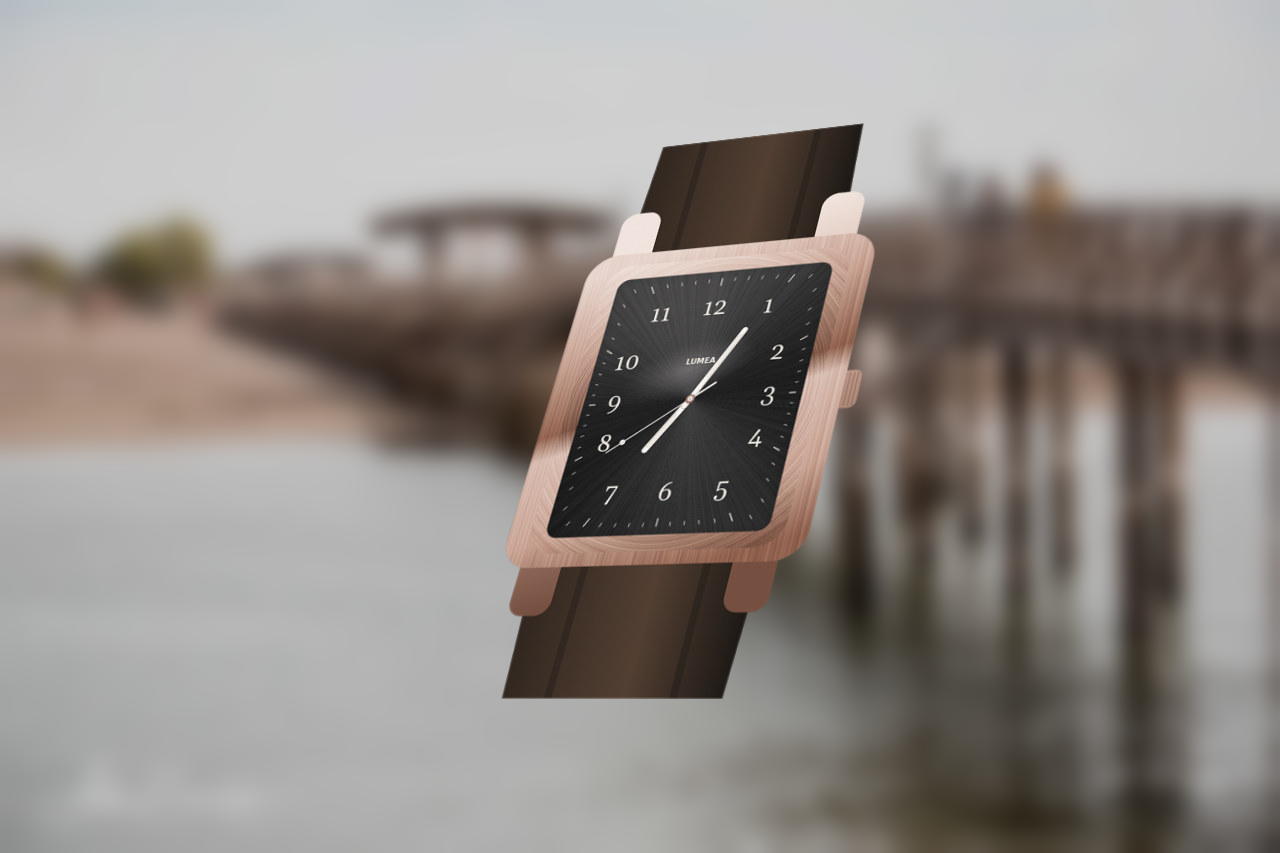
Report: 7:04:39
